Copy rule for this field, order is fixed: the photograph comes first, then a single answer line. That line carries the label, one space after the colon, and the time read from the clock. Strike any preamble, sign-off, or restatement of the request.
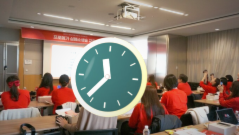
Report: 11:37
